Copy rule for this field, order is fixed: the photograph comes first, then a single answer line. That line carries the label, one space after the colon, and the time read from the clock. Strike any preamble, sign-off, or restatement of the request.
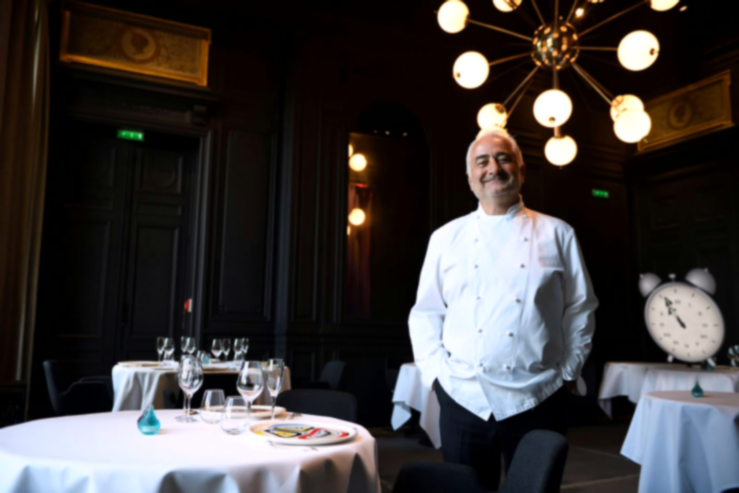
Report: 10:56
